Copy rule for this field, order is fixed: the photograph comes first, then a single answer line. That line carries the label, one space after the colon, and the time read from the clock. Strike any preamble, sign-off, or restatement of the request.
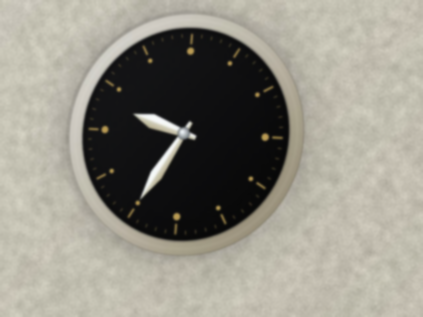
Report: 9:35
